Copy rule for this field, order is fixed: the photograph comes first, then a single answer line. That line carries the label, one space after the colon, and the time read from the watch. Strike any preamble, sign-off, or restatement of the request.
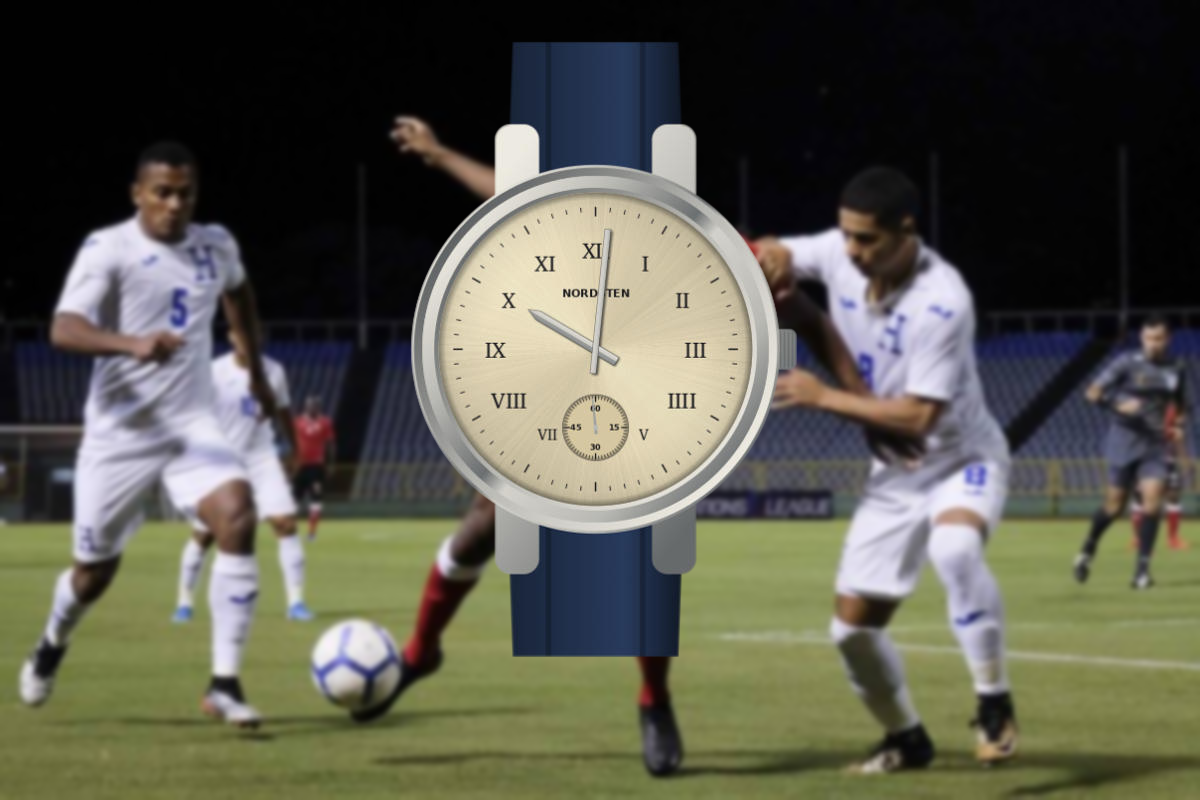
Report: 10:00:59
